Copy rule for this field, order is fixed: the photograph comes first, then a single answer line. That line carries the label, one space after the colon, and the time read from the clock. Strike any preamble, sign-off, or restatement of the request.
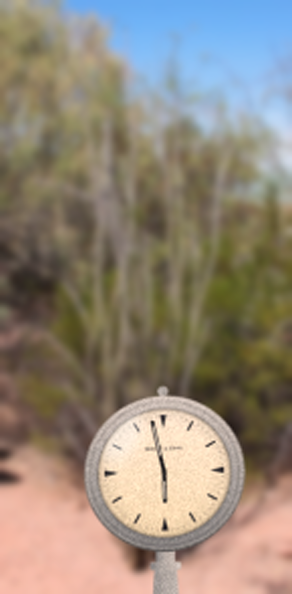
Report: 5:58
